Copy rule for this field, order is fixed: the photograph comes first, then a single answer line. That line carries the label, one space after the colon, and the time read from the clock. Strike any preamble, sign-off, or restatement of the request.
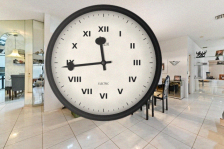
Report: 11:44
